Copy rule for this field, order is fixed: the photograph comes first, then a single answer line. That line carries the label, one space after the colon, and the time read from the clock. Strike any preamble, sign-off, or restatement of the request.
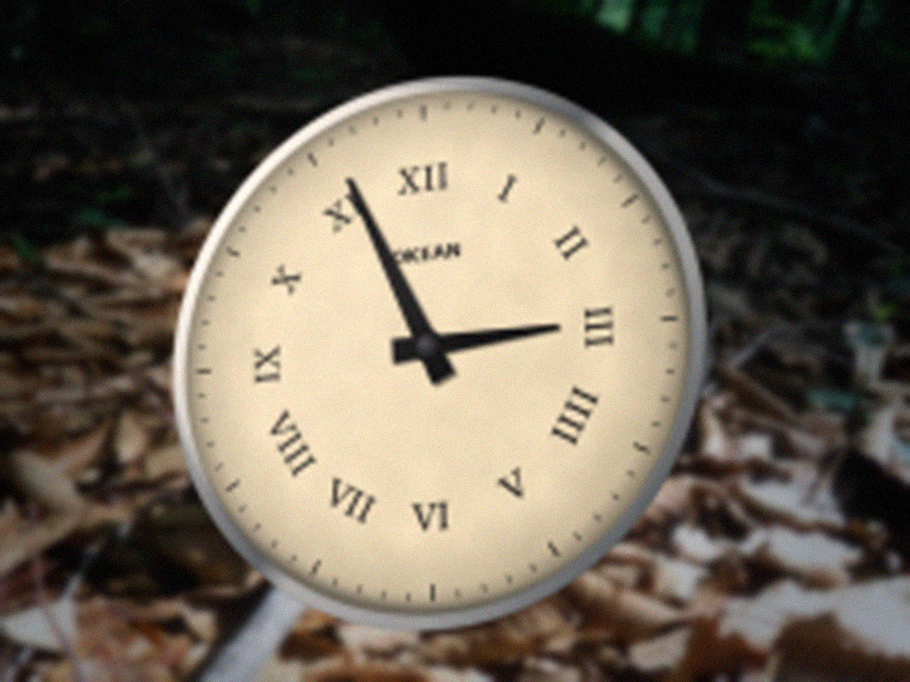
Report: 2:56
